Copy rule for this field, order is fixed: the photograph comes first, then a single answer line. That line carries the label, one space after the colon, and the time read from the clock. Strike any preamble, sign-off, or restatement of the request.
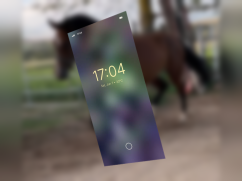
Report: 17:04
